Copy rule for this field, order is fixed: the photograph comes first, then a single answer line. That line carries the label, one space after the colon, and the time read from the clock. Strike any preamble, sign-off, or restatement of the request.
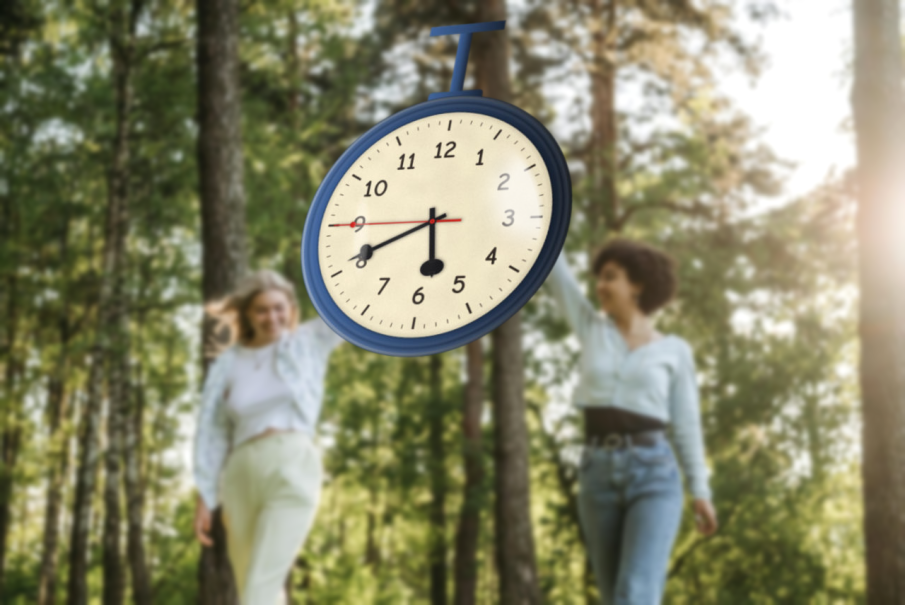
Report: 5:40:45
